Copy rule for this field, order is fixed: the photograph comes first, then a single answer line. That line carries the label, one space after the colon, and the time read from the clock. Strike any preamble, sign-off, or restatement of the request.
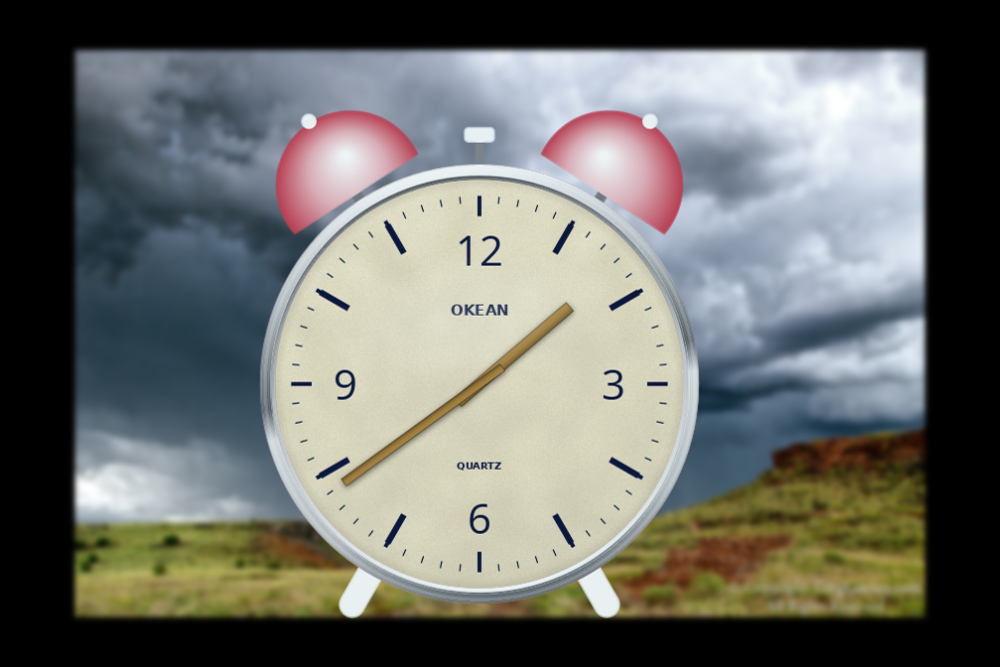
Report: 1:39
